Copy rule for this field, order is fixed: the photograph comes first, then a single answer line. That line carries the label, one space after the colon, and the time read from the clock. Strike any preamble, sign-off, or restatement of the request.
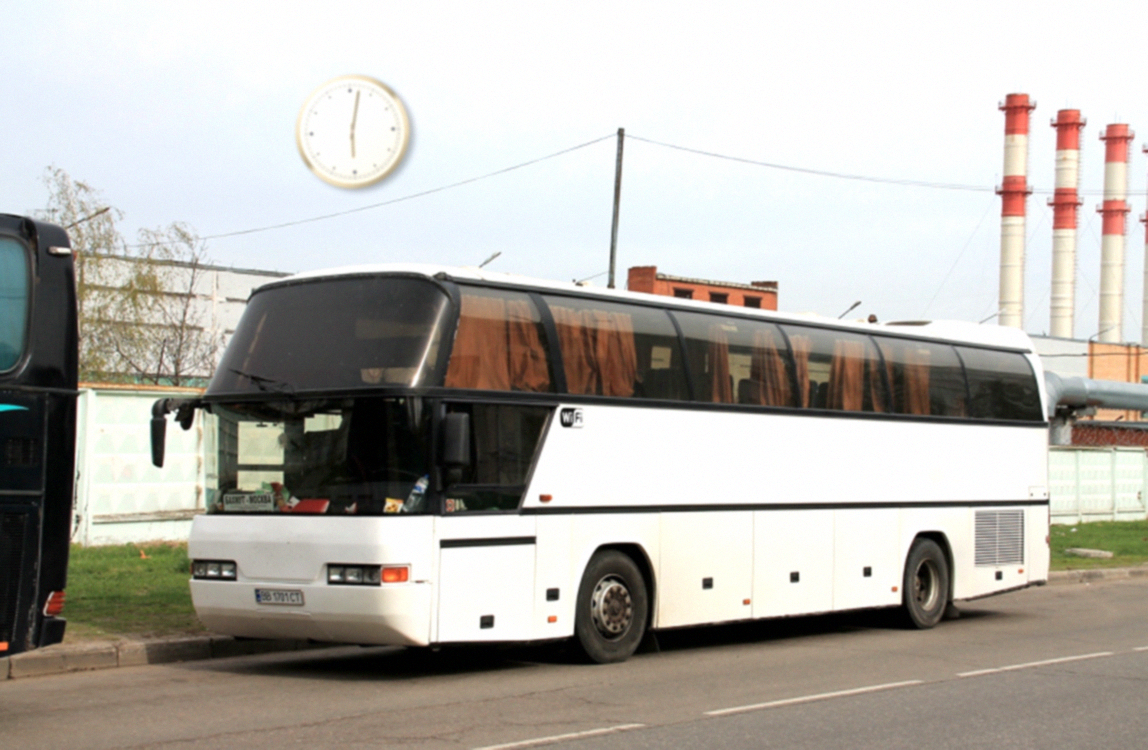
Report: 6:02
